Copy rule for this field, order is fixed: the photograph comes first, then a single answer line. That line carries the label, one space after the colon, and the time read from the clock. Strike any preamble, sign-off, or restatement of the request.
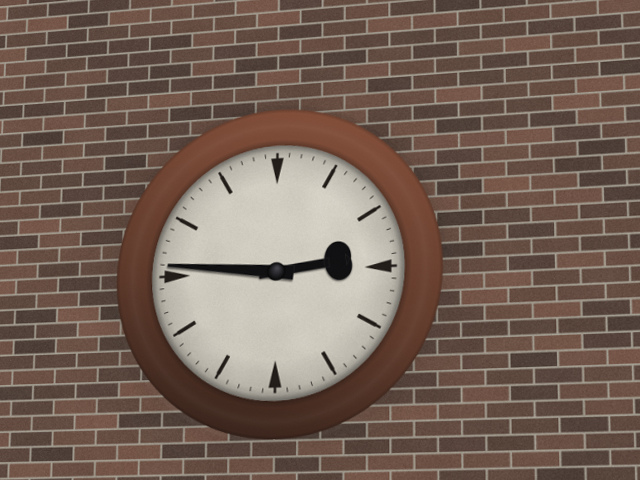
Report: 2:46
